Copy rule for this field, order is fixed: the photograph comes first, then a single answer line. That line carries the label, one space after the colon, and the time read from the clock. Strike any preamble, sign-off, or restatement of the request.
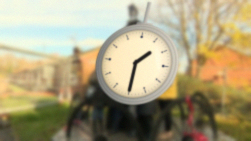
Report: 1:30
